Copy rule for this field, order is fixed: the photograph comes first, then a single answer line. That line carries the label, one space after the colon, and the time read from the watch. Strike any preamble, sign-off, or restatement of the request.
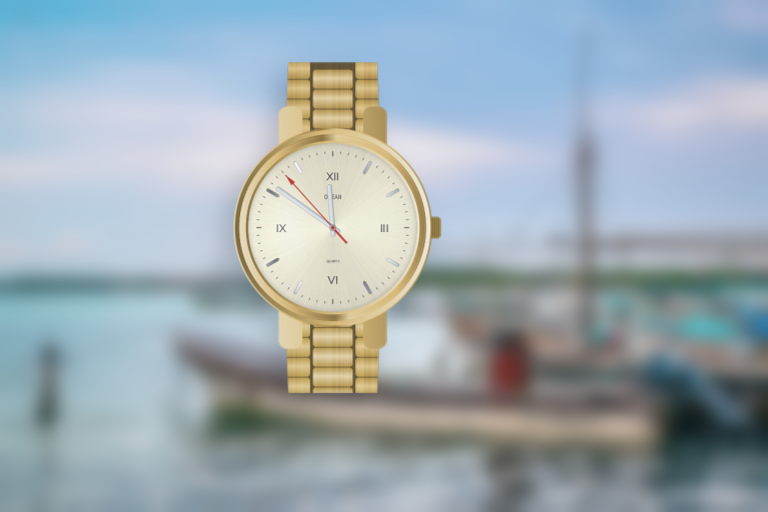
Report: 11:50:53
